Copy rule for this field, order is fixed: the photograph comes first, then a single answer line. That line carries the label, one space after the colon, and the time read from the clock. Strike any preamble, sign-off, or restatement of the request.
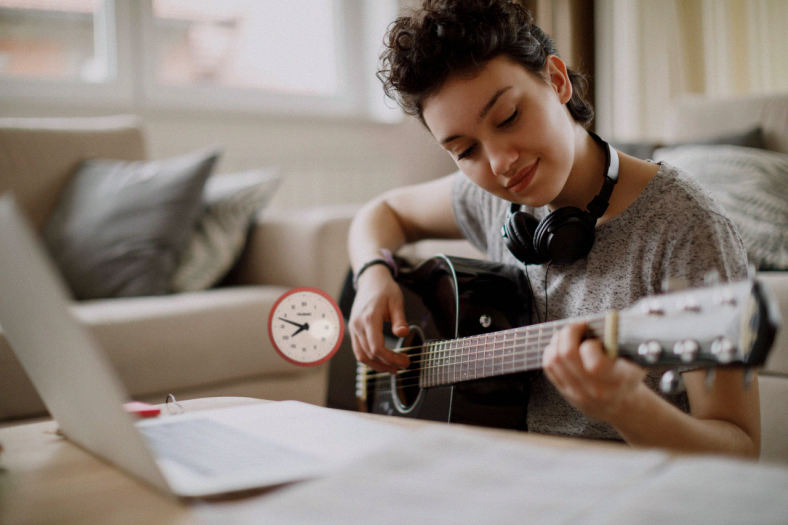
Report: 7:48
